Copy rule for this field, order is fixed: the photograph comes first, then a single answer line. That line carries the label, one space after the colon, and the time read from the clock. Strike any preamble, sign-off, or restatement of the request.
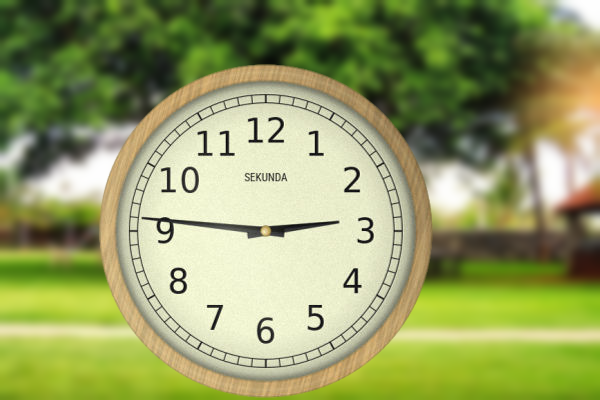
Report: 2:46
